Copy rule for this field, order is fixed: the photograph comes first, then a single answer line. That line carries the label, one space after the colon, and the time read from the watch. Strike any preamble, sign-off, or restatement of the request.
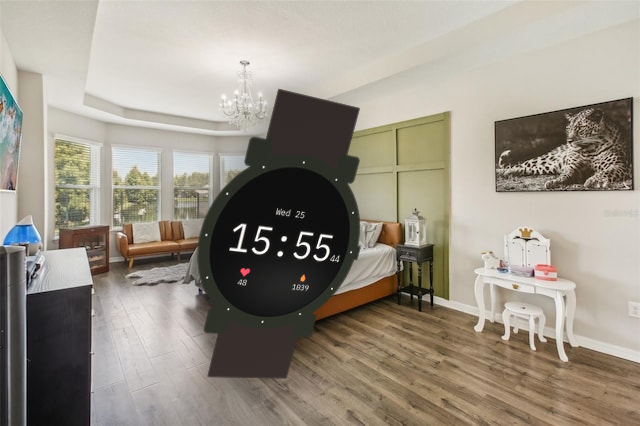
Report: 15:55:44
